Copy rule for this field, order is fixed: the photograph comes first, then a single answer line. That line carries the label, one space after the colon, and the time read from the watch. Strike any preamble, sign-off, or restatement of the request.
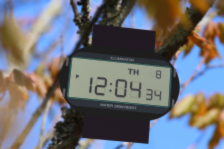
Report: 12:04:34
